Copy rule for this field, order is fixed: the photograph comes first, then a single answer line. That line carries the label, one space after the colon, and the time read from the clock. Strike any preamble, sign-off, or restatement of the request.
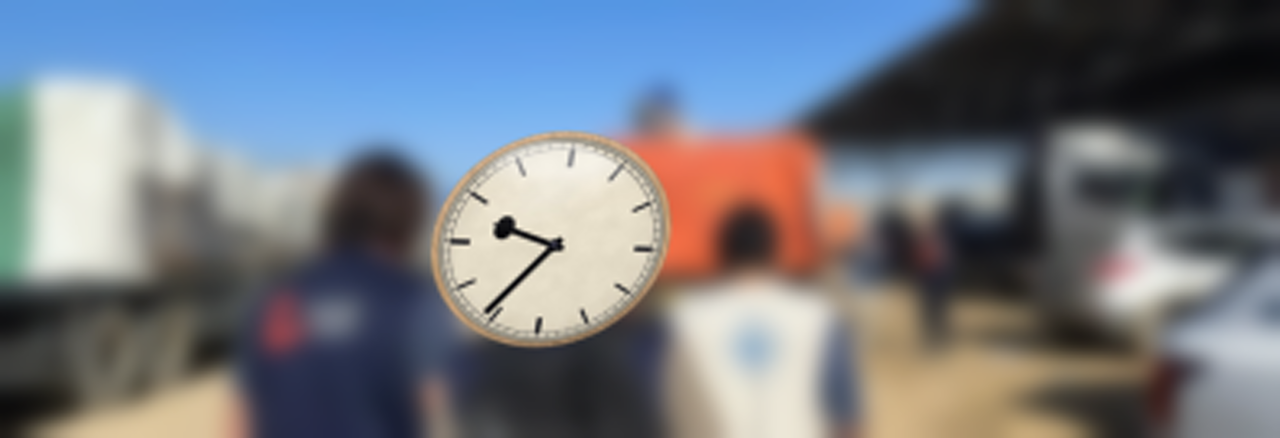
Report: 9:36
